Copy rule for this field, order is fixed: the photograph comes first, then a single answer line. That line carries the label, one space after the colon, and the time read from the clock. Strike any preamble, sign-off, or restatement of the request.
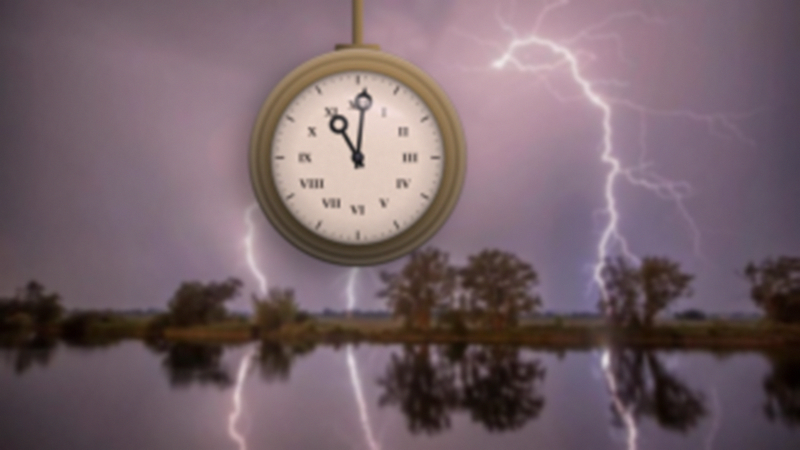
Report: 11:01
